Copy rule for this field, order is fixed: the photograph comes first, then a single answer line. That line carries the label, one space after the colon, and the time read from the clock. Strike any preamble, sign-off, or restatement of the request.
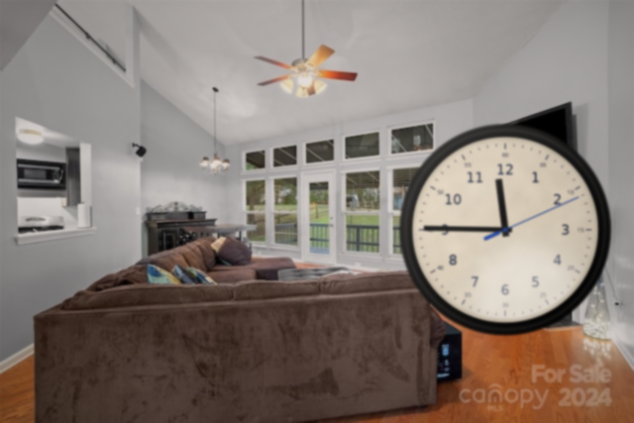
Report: 11:45:11
